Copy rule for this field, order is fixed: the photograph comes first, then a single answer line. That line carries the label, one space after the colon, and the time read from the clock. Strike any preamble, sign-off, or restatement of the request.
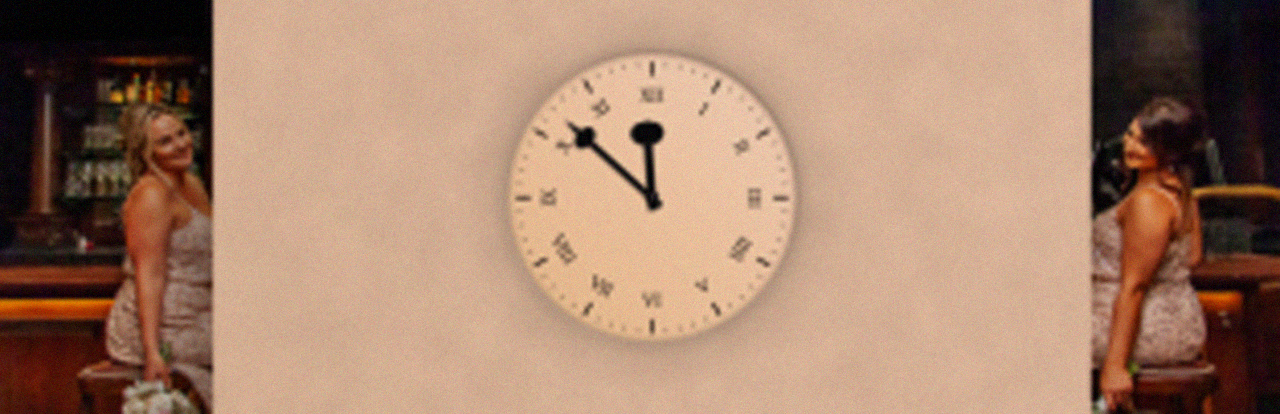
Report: 11:52
